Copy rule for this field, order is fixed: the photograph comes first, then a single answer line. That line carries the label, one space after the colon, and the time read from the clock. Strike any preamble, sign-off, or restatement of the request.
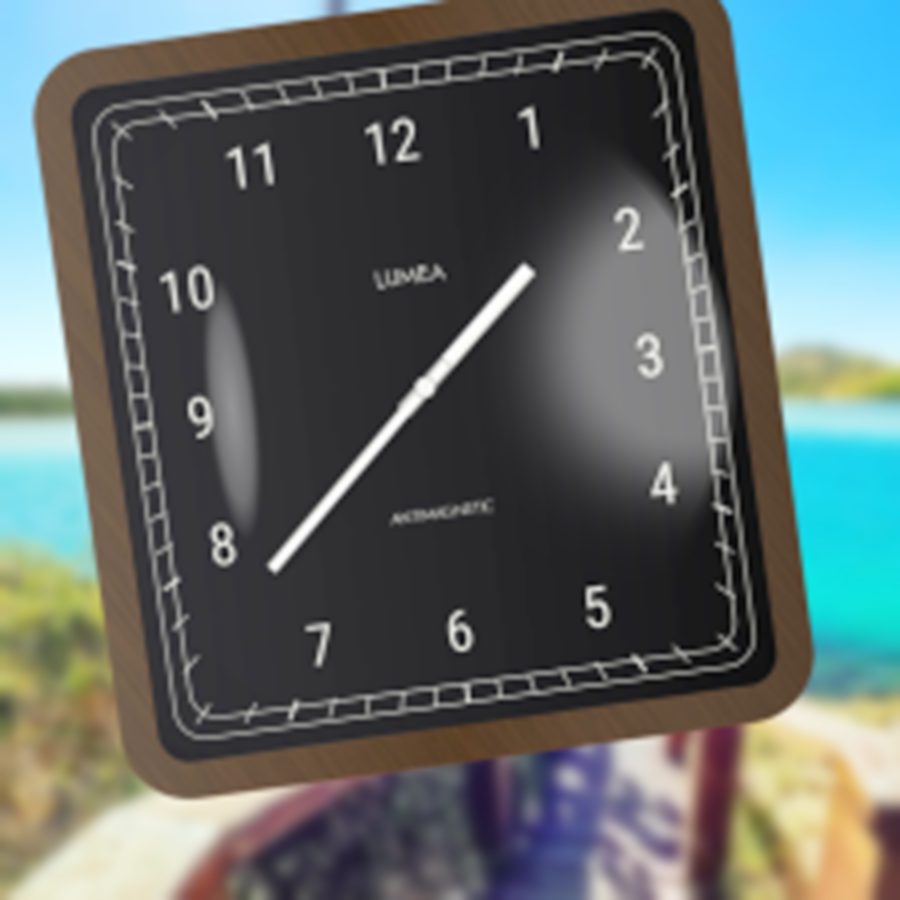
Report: 1:38
